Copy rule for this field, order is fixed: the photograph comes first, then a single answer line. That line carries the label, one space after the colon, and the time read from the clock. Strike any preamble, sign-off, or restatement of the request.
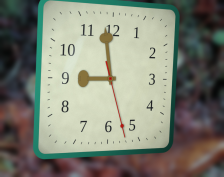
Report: 8:58:27
